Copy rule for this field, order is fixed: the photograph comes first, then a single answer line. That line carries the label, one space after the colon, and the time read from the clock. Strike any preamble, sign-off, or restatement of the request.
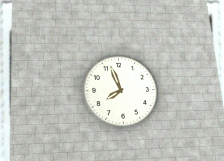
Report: 7:57
